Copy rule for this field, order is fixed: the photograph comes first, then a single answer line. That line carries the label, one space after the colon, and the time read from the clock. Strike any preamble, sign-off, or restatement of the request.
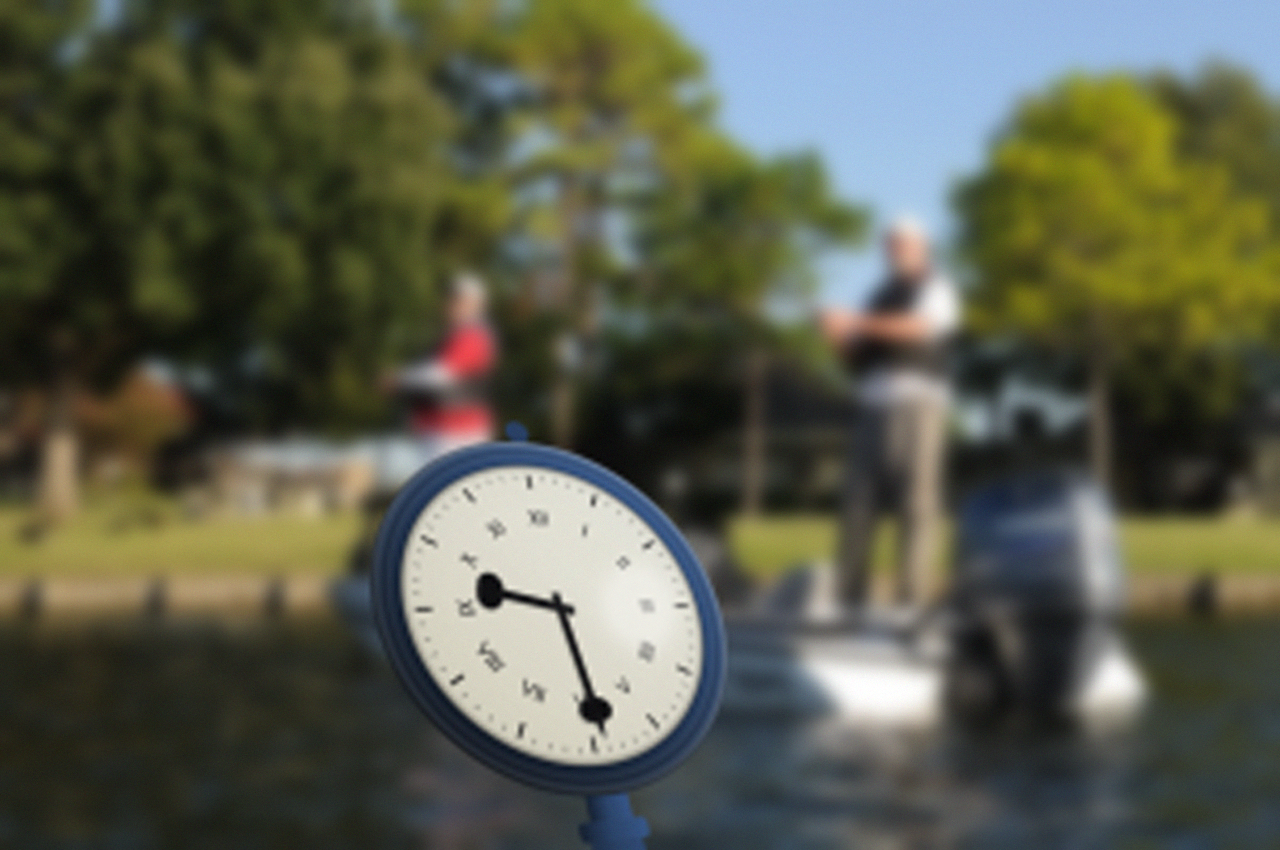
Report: 9:29
